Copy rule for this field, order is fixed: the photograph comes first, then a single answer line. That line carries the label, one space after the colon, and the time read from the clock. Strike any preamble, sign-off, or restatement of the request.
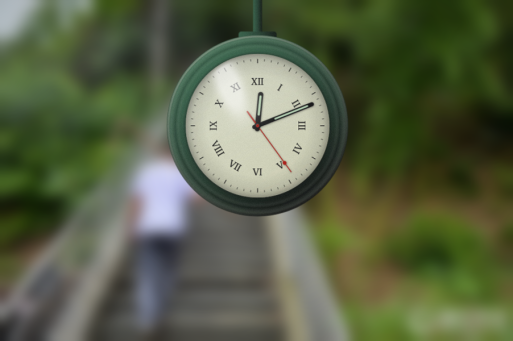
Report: 12:11:24
